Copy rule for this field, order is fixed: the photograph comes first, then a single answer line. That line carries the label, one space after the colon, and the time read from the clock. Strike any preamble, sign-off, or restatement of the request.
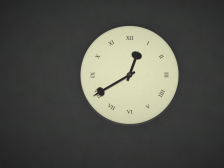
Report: 12:40
